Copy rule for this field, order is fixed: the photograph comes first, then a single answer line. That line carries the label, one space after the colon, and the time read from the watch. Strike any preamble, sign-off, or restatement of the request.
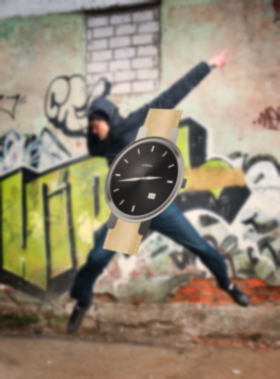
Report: 2:43
